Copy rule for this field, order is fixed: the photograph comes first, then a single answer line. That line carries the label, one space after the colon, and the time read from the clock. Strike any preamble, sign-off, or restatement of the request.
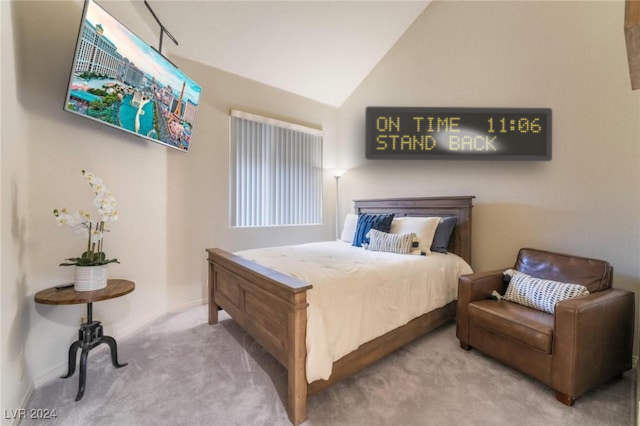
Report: 11:06
